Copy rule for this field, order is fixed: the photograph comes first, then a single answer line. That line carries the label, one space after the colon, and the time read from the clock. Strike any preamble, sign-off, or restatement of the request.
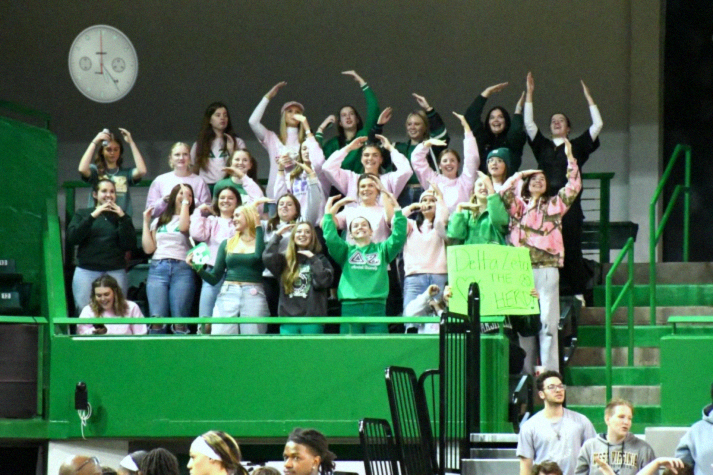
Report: 5:24
